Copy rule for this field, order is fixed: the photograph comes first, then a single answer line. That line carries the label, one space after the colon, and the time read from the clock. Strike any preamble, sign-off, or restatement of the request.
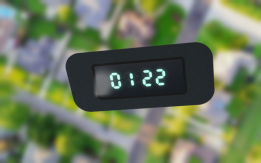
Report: 1:22
